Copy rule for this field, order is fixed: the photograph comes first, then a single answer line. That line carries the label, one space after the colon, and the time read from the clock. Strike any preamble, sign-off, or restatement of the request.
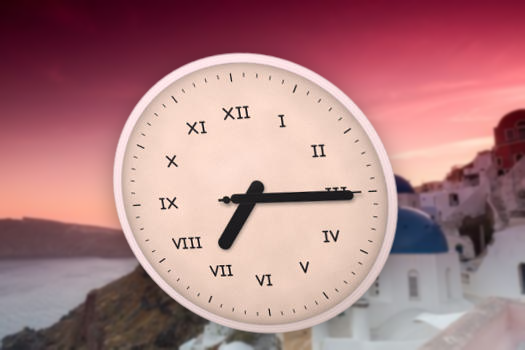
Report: 7:15:15
